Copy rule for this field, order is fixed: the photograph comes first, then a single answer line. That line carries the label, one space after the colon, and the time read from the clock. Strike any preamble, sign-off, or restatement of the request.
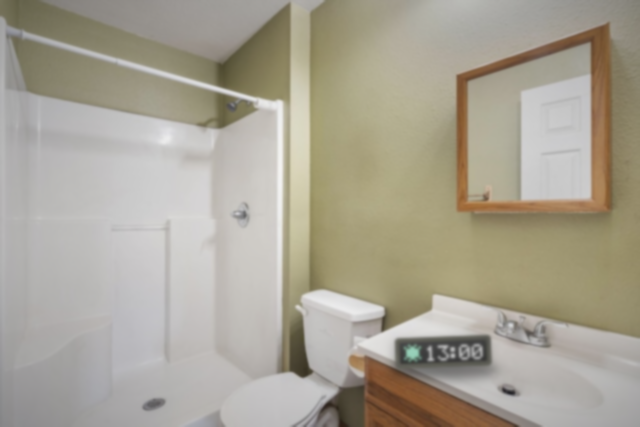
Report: 13:00
